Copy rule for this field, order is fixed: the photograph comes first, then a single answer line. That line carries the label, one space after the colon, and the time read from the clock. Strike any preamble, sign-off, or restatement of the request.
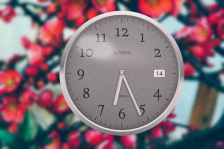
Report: 6:26
